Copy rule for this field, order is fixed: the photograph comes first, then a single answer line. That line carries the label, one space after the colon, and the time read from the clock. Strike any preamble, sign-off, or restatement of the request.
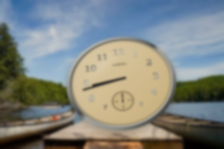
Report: 8:43
